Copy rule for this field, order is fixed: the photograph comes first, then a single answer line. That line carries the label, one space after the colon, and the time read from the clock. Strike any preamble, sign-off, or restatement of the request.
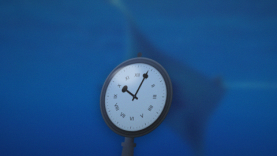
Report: 10:04
